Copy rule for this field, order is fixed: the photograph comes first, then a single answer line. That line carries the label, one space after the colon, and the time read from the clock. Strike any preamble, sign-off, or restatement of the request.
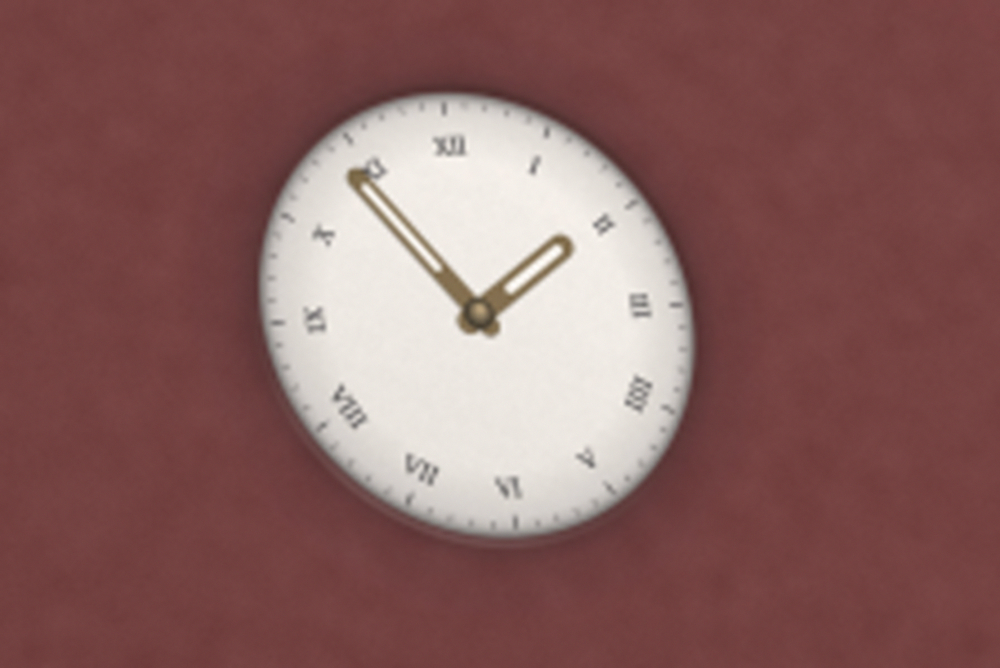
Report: 1:54
